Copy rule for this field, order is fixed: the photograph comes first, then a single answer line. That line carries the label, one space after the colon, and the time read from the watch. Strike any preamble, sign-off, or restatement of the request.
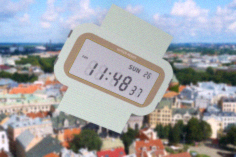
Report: 11:48:37
